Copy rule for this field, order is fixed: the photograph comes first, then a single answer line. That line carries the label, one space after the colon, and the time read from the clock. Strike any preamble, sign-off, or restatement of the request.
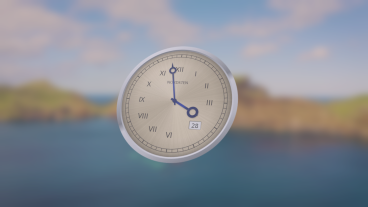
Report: 3:58
